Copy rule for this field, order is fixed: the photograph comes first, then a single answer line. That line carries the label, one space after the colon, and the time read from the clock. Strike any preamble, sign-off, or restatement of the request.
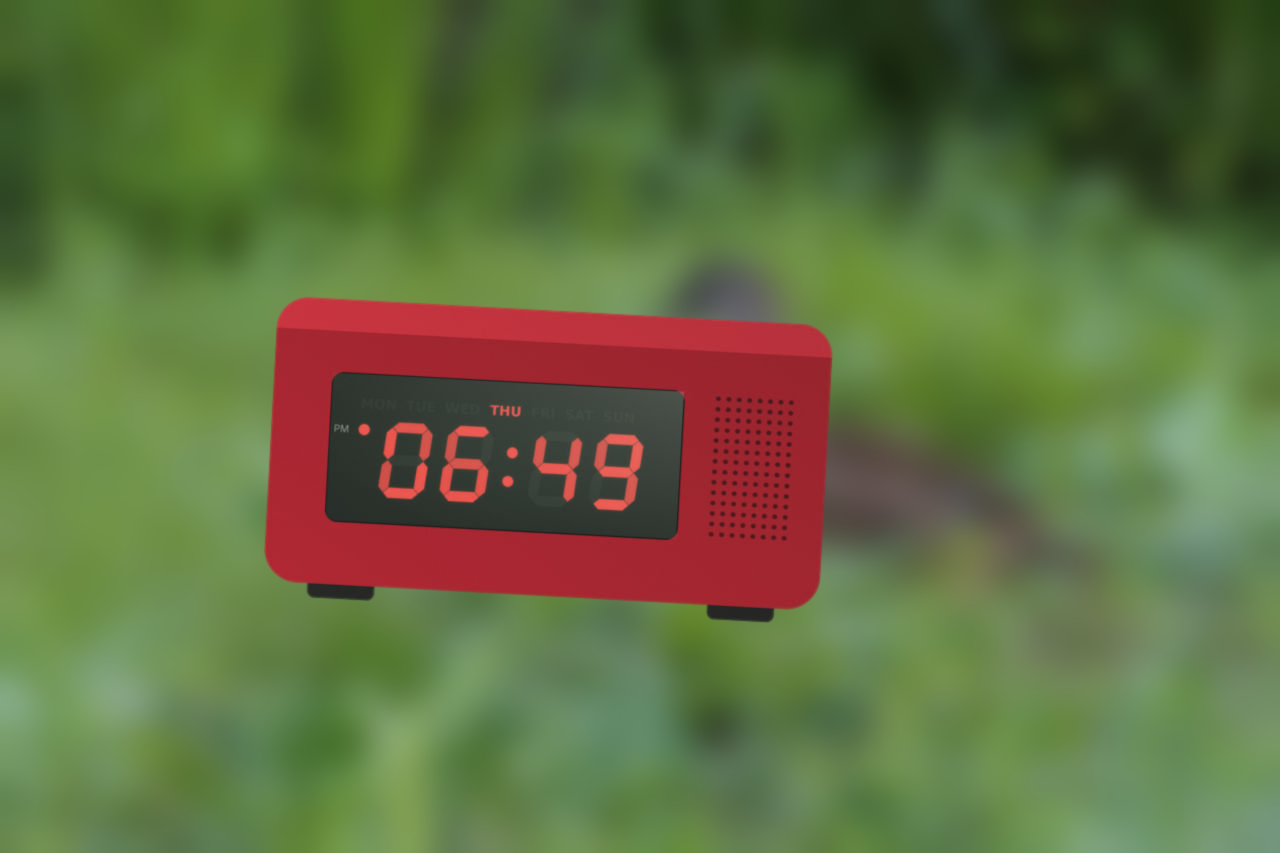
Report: 6:49
